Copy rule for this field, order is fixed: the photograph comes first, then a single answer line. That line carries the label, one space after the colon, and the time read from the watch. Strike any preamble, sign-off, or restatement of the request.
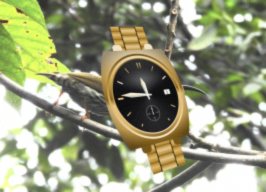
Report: 11:46
